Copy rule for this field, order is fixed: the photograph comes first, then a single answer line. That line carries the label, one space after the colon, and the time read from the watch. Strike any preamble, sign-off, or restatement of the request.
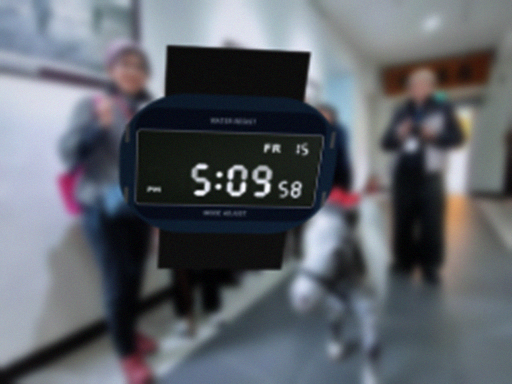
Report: 5:09:58
